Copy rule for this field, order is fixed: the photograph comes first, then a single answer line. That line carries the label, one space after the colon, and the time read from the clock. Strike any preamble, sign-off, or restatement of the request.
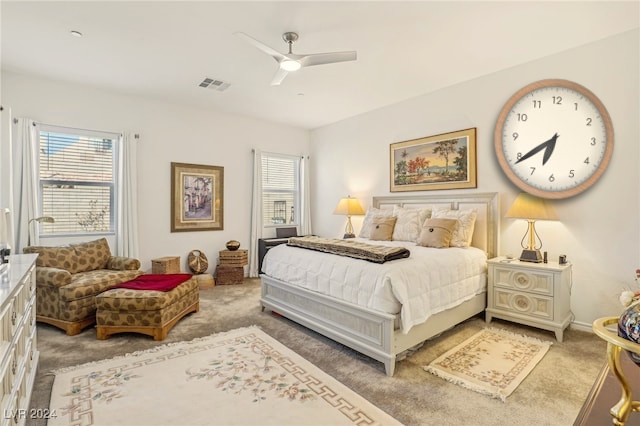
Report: 6:39
